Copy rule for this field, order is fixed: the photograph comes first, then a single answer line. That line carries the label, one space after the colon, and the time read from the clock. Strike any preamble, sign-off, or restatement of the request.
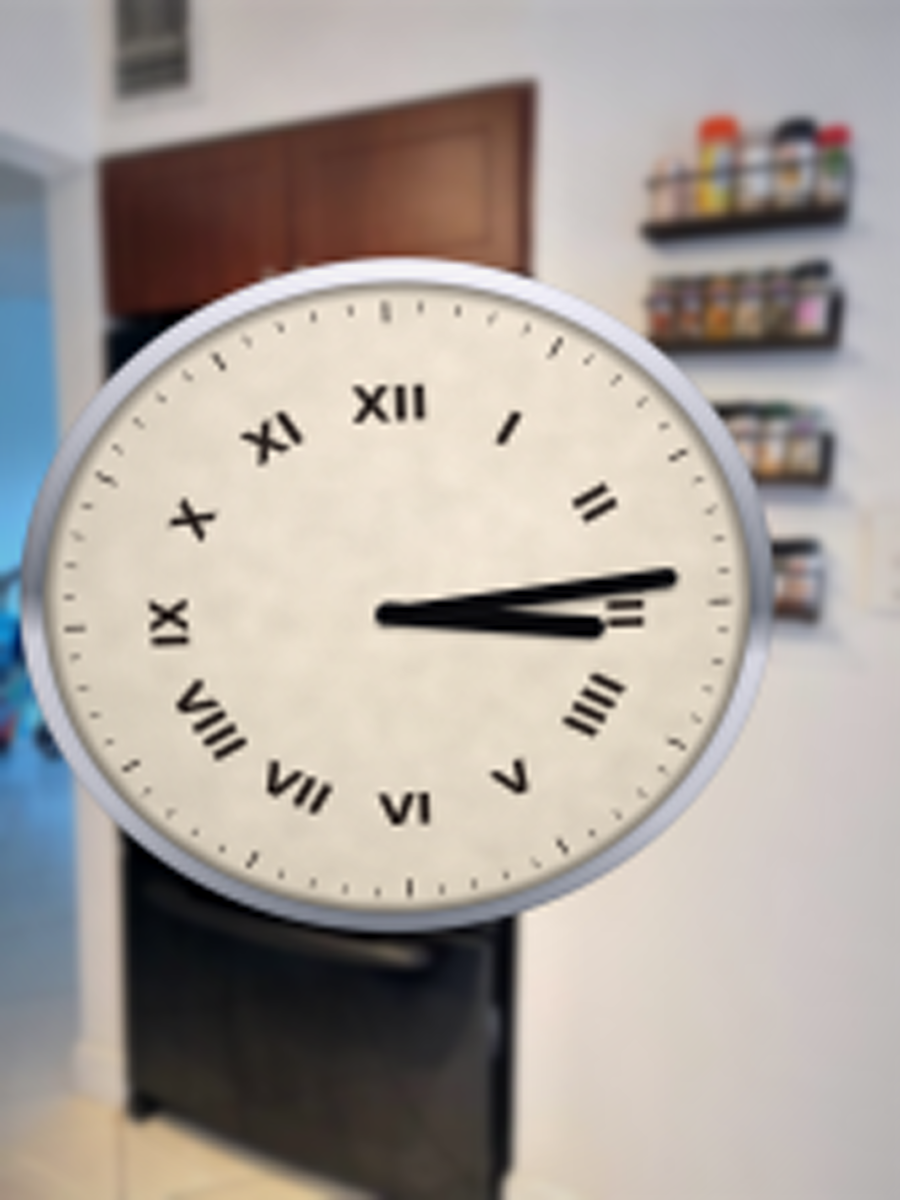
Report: 3:14
